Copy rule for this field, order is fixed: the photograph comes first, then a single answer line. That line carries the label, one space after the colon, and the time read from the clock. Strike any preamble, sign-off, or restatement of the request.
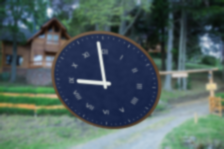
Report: 8:59
